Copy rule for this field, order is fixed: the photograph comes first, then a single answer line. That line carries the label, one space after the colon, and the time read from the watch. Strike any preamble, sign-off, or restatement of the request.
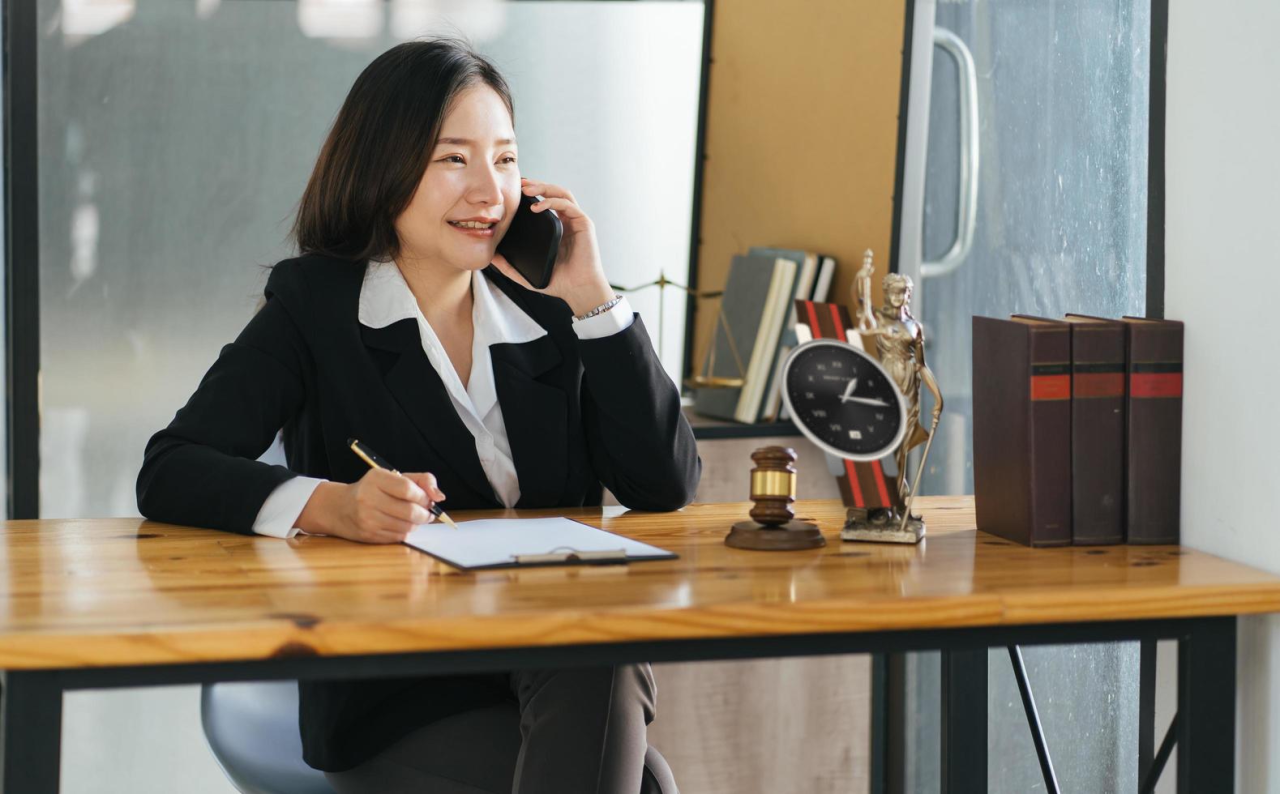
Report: 1:16
